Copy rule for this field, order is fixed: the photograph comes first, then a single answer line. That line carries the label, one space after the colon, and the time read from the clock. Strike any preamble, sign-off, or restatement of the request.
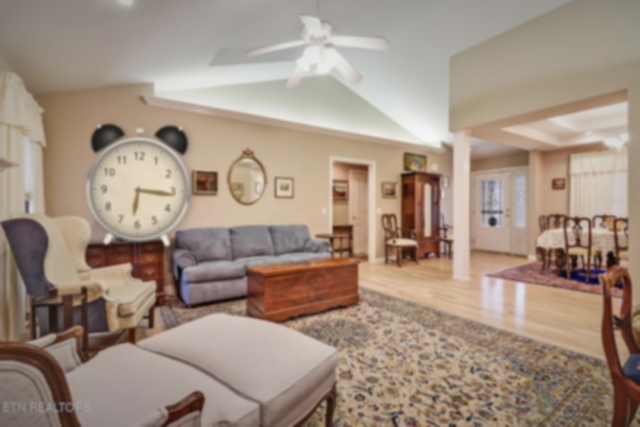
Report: 6:16
